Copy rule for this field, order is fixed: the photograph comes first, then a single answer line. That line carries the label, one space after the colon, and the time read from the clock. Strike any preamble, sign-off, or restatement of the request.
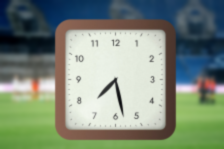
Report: 7:28
